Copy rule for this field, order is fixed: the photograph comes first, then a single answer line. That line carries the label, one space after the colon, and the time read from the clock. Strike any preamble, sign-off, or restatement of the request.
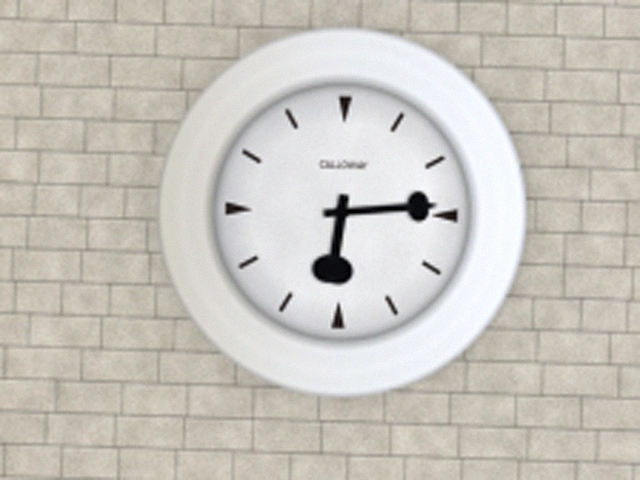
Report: 6:14
